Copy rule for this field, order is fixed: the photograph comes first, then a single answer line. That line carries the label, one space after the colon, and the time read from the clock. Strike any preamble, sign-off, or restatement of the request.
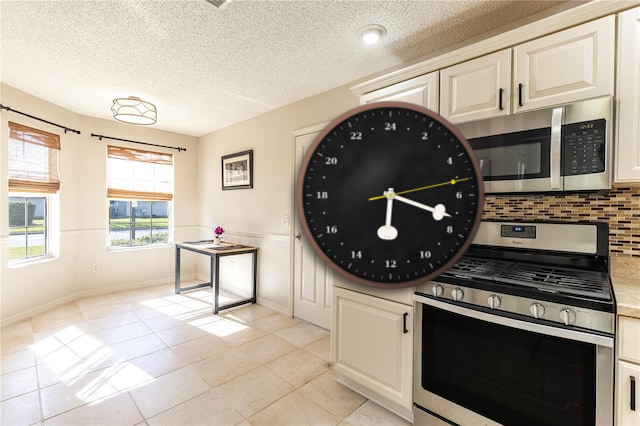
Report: 12:18:13
